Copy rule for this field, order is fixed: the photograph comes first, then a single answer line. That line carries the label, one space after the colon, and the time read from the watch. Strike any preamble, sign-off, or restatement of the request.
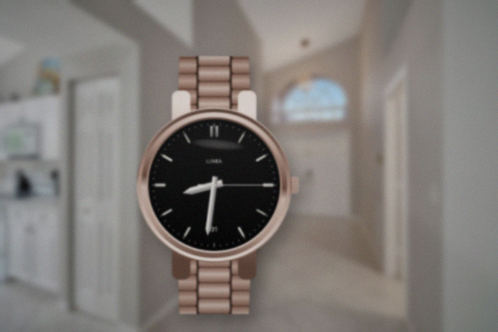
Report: 8:31:15
